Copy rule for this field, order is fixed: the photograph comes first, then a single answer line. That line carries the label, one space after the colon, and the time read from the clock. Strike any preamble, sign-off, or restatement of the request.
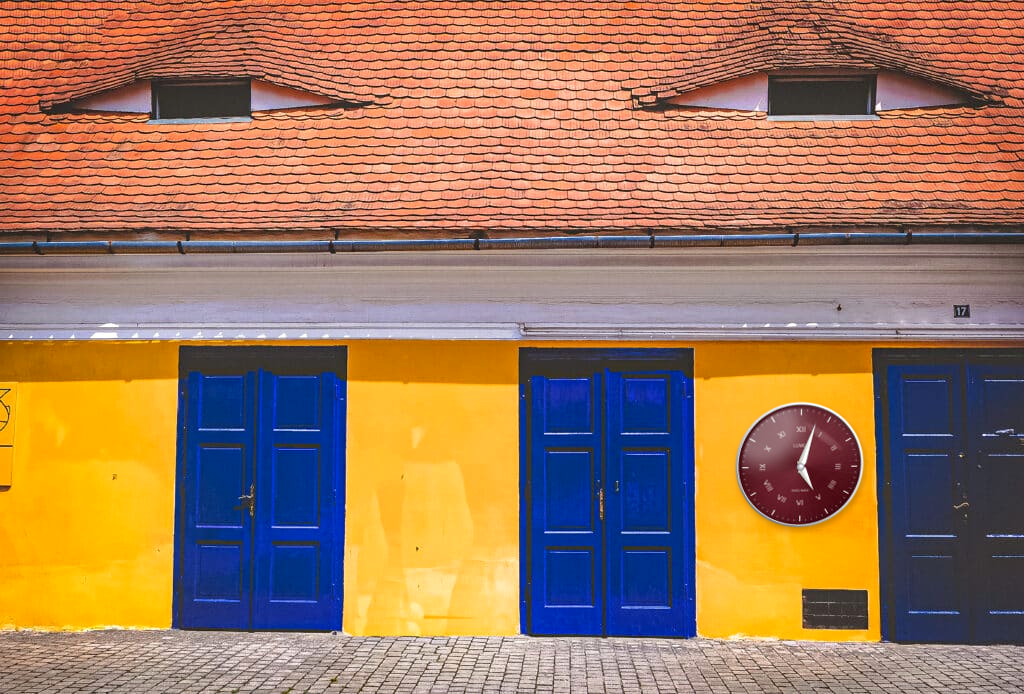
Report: 5:03
